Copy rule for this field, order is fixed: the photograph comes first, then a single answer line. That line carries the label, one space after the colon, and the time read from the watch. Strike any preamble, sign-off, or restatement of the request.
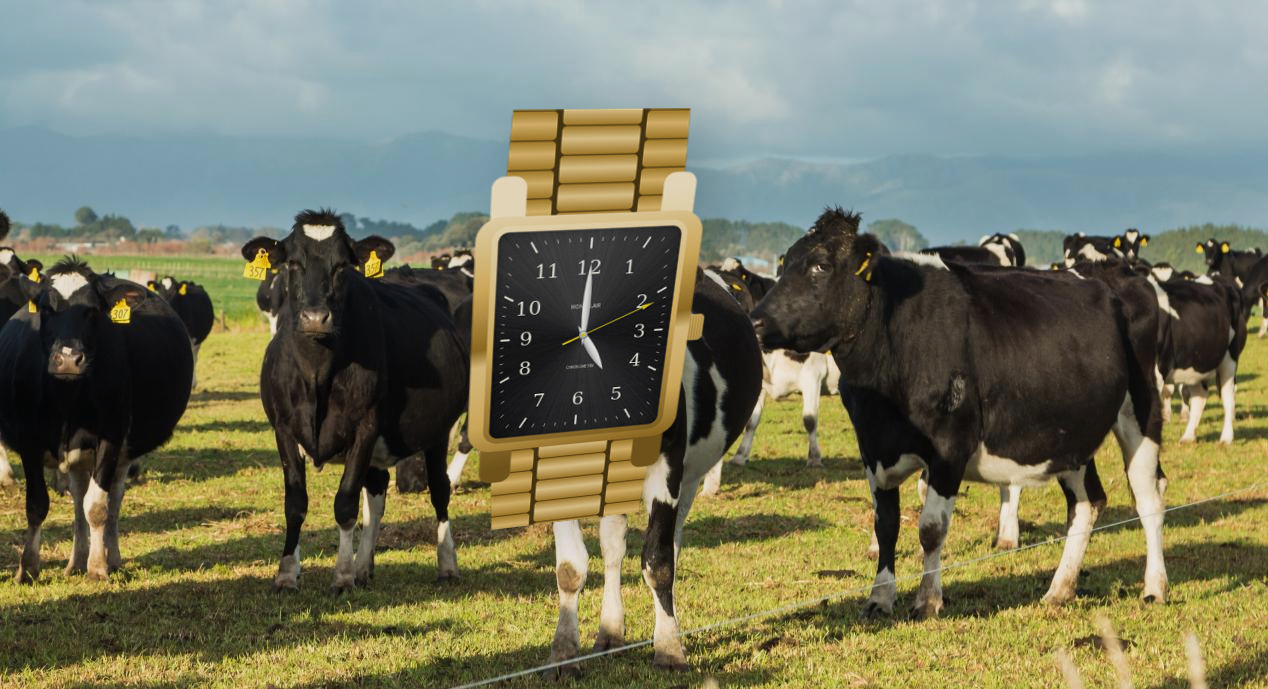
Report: 5:00:11
